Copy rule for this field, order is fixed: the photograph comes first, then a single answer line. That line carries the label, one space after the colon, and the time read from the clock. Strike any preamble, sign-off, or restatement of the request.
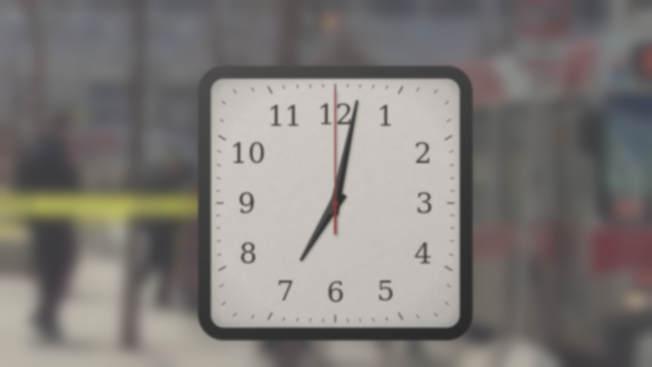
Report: 7:02:00
